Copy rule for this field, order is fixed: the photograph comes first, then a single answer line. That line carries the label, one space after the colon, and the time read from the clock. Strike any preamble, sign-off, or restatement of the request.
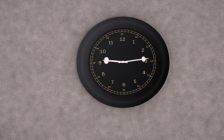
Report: 9:14
